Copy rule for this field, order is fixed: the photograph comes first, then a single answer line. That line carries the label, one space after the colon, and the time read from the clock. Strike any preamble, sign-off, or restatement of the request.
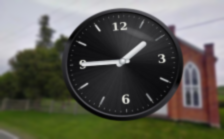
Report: 1:45
